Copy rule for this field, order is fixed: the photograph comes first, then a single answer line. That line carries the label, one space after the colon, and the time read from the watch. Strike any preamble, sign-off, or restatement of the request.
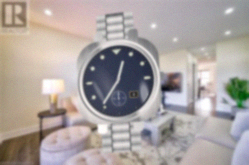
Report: 12:36
